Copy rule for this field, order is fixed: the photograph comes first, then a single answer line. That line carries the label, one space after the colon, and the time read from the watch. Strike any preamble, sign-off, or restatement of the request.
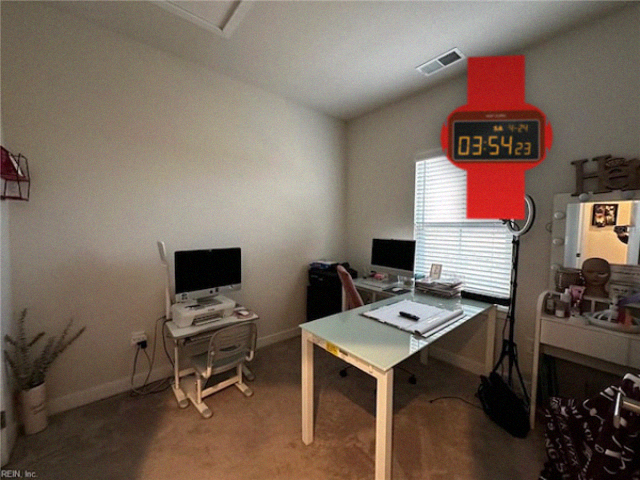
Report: 3:54:23
